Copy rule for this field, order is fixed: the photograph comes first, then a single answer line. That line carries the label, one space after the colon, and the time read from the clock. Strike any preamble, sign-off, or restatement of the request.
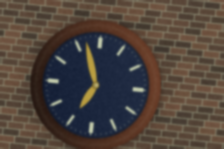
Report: 6:57
